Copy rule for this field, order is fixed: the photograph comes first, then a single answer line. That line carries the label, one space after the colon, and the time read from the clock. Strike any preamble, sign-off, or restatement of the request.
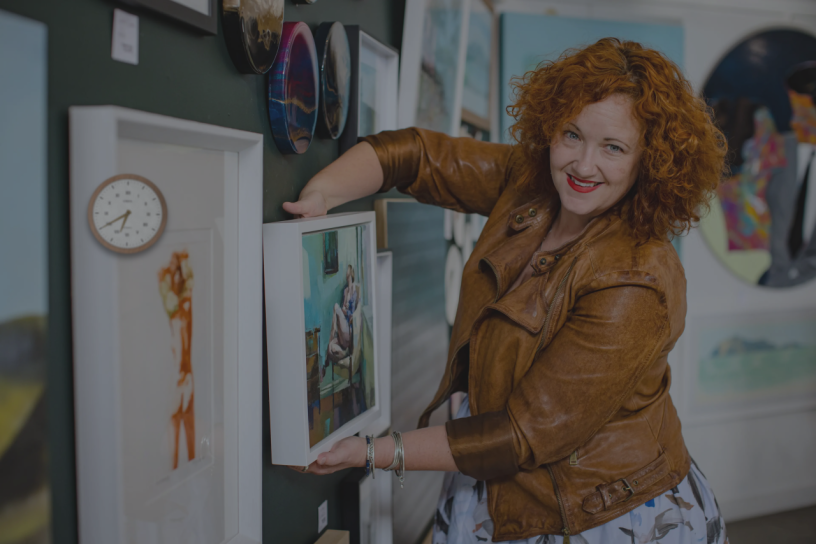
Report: 6:40
